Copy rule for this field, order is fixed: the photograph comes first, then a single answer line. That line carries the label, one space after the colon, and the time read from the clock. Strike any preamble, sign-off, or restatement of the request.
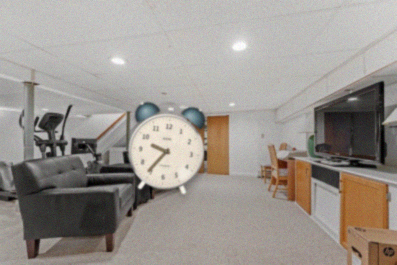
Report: 9:36
